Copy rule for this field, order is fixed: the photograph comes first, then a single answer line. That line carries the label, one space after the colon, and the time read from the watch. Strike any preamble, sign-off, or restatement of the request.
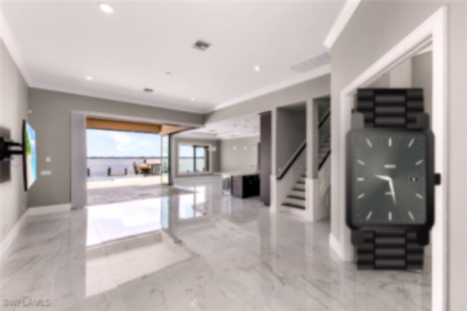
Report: 9:28
